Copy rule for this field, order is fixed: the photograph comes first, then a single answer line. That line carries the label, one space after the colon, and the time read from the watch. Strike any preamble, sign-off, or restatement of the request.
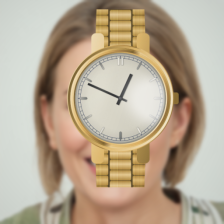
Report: 12:49
